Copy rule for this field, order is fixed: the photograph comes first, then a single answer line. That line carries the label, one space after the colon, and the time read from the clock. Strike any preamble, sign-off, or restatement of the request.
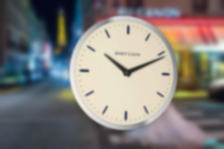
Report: 10:11
